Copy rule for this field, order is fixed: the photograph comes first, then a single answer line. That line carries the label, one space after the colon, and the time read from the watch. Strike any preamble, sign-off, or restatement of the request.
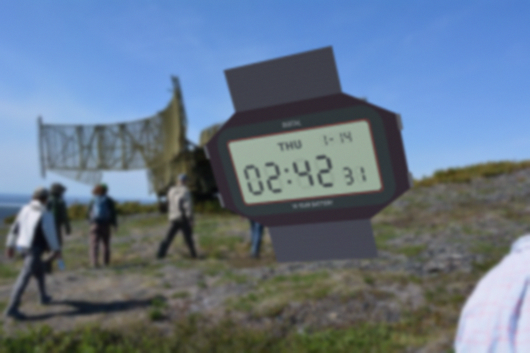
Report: 2:42:31
